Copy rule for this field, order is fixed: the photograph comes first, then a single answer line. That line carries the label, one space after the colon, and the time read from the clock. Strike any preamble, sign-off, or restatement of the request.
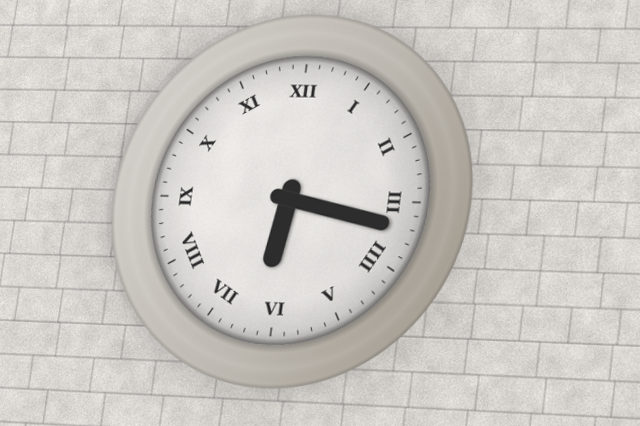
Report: 6:17
